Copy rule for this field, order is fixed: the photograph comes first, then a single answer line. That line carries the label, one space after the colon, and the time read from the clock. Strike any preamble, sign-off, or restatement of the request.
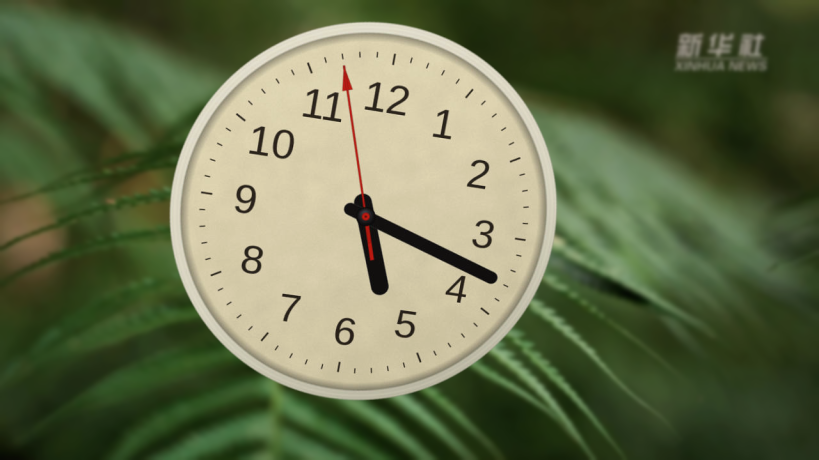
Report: 5:17:57
